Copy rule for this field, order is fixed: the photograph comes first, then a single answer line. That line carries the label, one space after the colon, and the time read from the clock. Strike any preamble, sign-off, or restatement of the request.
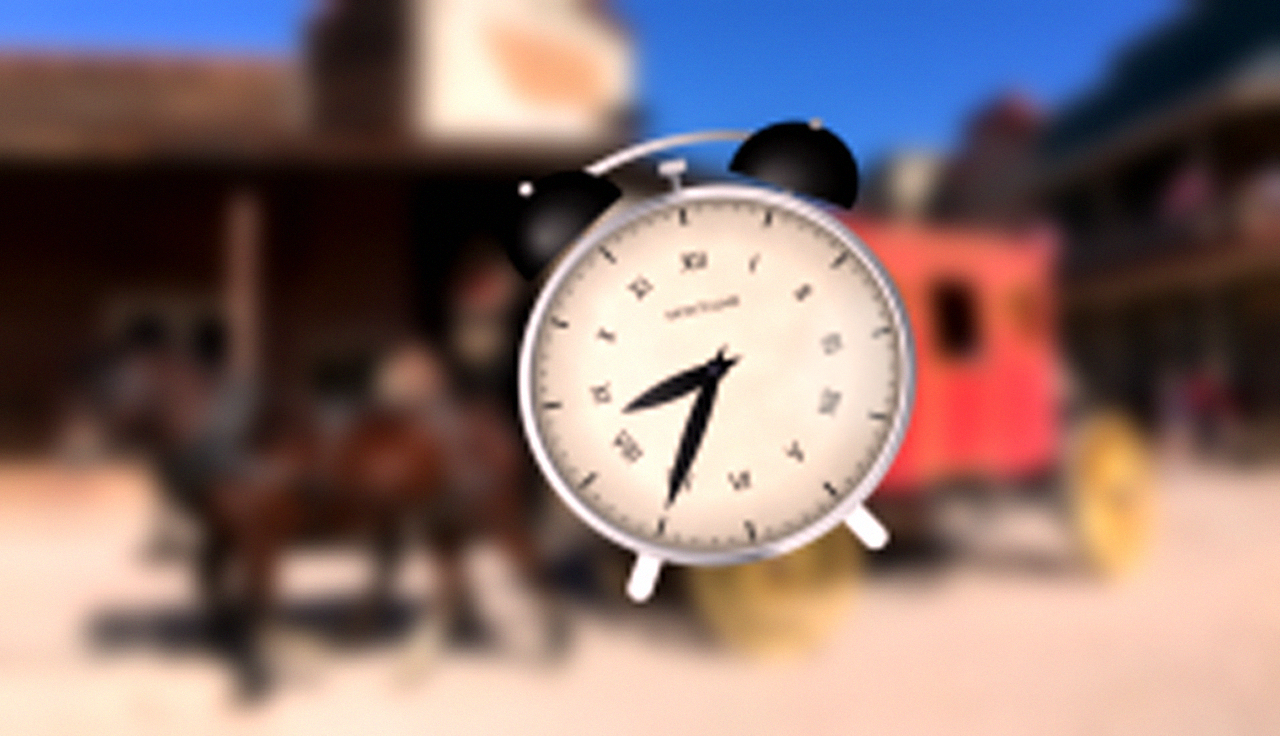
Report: 8:35
